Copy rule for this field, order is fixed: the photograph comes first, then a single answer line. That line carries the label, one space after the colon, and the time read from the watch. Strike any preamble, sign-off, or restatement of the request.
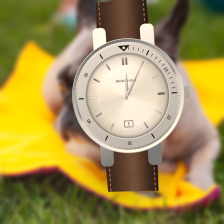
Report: 12:05
